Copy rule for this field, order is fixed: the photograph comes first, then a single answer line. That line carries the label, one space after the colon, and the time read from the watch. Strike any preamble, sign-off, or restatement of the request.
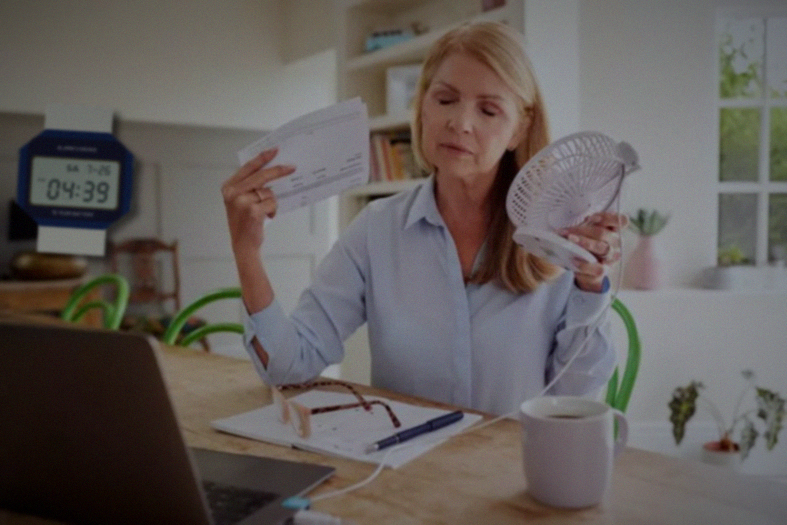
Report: 4:39
